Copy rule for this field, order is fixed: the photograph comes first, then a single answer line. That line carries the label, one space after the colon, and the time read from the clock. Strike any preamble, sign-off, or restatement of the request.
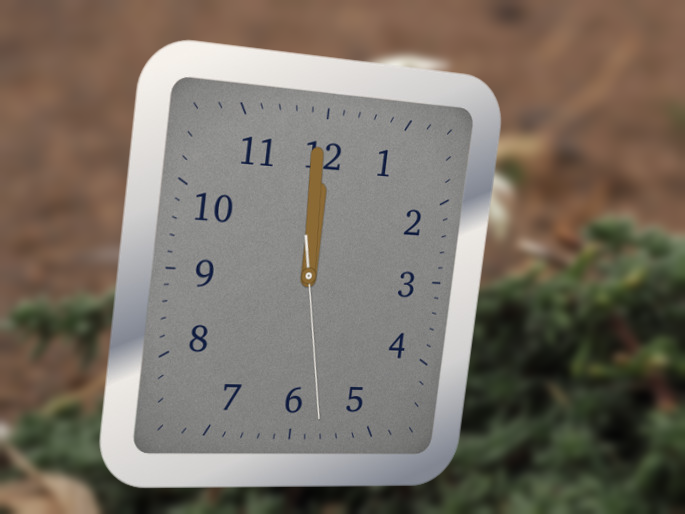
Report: 11:59:28
